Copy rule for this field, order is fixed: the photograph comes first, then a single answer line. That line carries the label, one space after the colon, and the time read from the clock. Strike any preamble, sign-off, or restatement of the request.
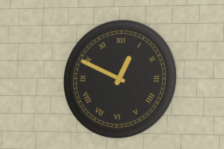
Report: 12:49
